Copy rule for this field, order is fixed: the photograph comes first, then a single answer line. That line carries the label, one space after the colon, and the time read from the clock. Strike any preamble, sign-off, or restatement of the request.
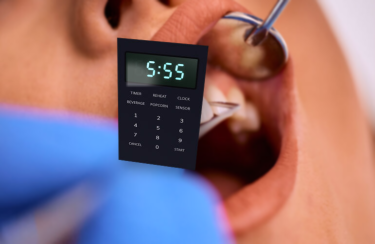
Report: 5:55
